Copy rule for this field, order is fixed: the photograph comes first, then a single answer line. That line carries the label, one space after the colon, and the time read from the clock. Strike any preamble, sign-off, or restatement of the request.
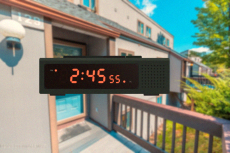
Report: 2:45:55
